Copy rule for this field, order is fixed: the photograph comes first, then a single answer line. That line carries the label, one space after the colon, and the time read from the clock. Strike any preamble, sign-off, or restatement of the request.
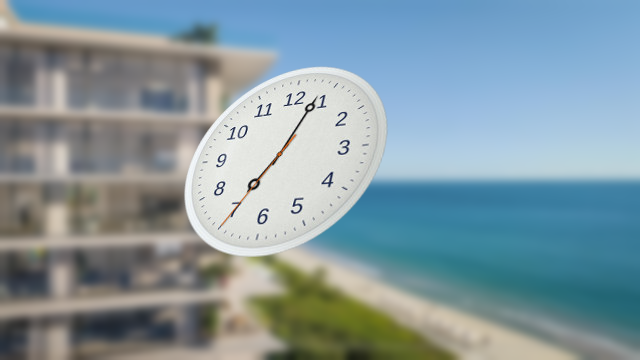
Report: 7:03:35
